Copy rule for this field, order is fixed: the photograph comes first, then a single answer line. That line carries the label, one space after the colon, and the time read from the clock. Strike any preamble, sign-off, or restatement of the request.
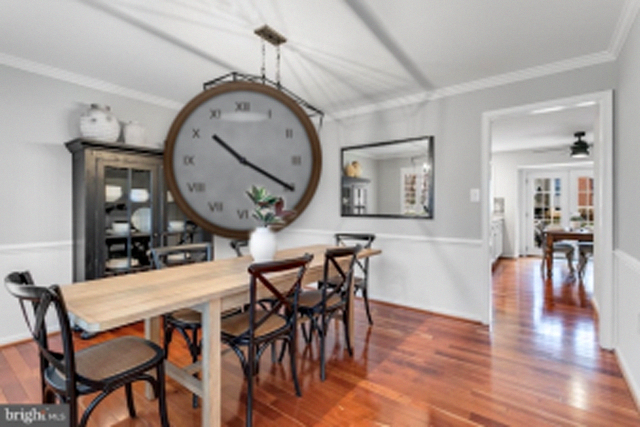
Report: 10:20
